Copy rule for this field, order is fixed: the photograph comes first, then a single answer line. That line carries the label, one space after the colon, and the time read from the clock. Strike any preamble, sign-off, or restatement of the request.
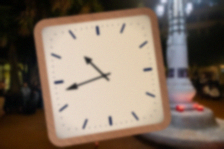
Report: 10:43
